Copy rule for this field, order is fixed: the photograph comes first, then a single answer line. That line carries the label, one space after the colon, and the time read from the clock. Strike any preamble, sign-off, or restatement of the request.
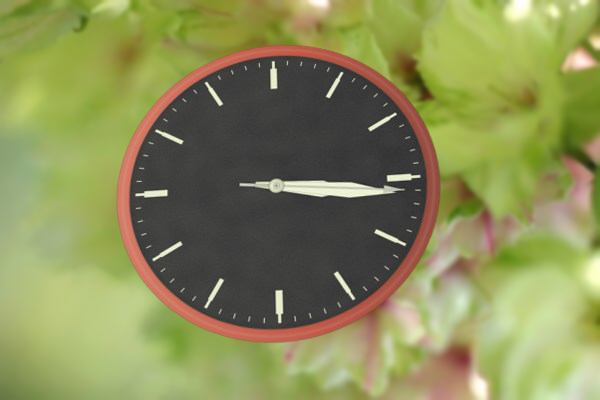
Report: 3:16:16
